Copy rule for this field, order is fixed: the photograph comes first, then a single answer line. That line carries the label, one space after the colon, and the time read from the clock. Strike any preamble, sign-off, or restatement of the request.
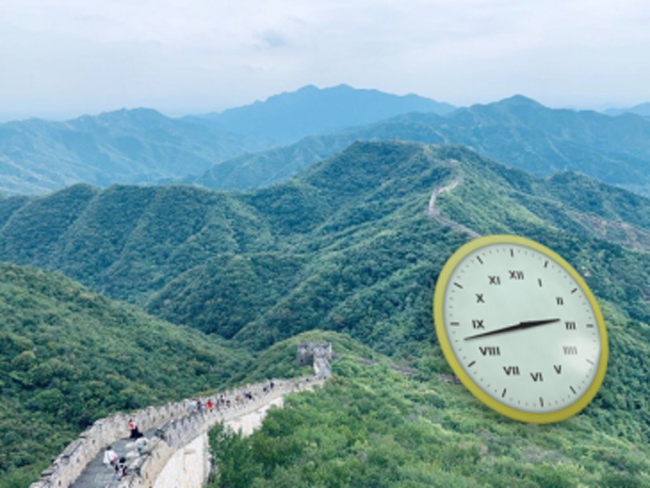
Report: 2:43
